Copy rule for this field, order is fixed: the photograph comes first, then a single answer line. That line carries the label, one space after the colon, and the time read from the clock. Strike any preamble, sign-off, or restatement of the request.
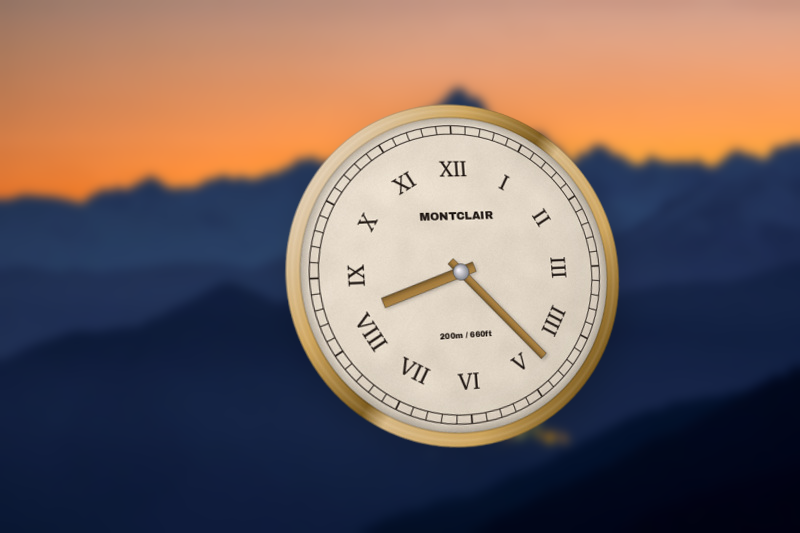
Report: 8:23
